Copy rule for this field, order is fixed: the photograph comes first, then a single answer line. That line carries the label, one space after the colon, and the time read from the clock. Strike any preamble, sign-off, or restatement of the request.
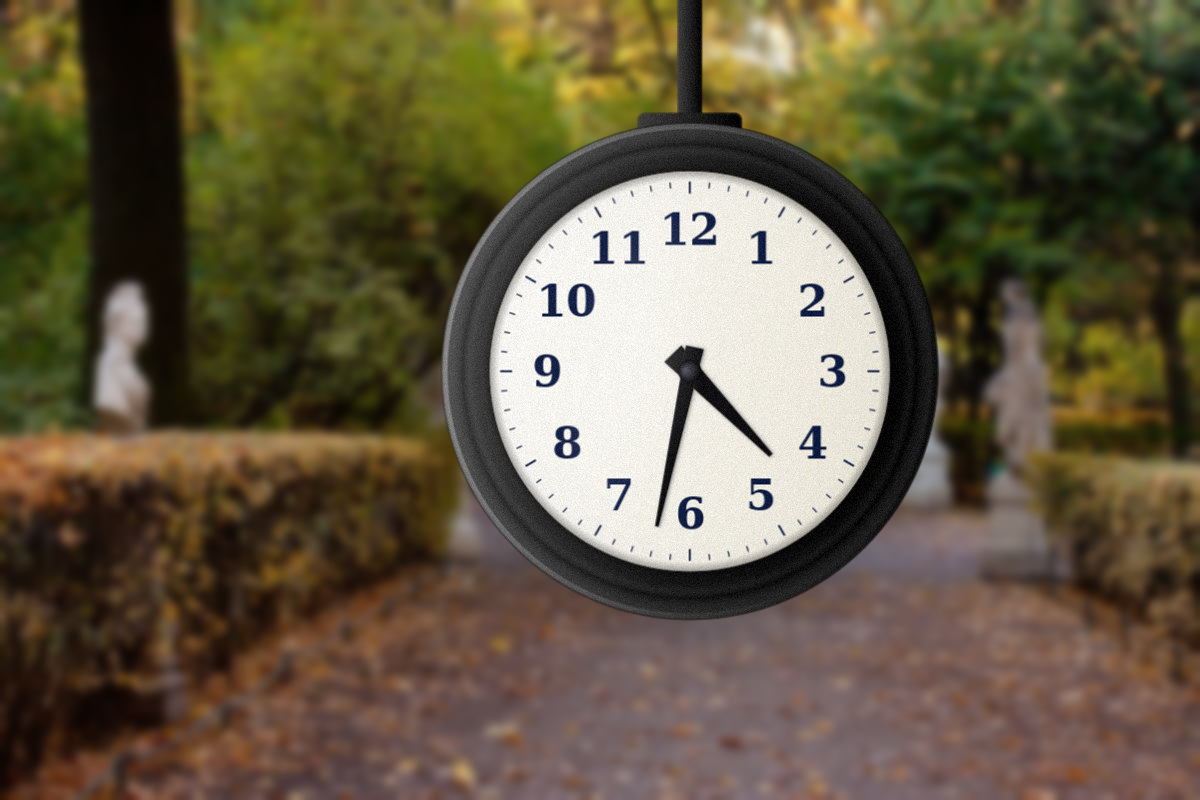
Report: 4:32
